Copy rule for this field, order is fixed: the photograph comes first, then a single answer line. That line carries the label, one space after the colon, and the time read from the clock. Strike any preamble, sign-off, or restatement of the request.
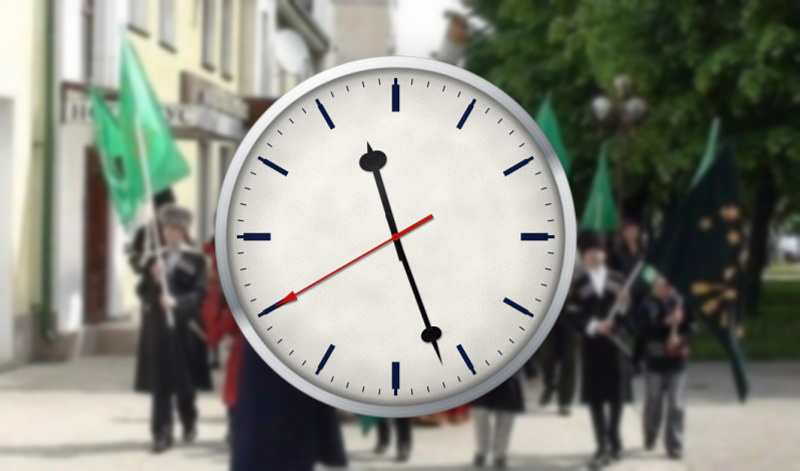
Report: 11:26:40
